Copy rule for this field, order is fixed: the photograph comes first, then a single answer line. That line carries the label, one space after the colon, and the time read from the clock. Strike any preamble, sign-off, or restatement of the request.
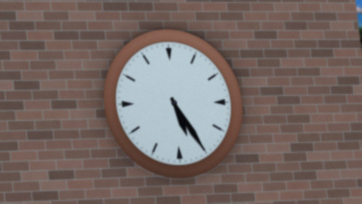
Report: 5:25
